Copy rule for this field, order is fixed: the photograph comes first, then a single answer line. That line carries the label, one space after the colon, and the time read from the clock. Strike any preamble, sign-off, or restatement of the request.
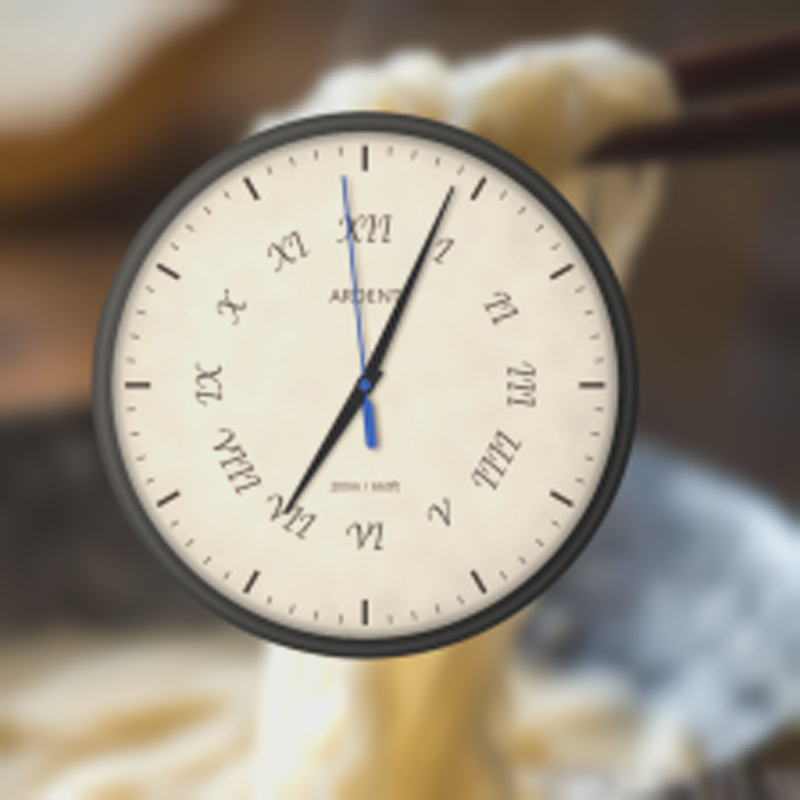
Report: 7:03:59
